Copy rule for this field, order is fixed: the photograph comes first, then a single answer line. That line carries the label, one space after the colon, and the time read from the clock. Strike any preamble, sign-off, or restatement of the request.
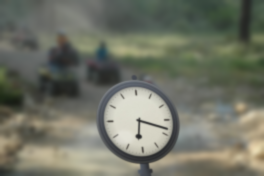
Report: 6:18
